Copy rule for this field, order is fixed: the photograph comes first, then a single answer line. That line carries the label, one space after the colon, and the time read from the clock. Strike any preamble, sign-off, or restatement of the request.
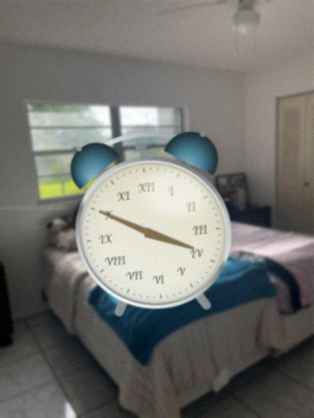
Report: 3:50
